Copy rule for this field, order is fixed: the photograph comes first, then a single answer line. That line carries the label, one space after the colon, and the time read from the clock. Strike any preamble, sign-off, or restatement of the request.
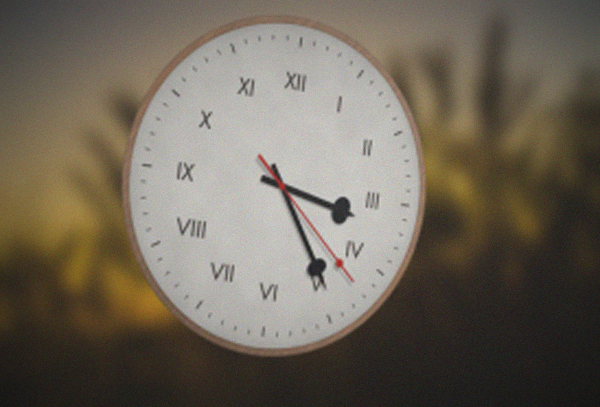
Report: 3:24:22
